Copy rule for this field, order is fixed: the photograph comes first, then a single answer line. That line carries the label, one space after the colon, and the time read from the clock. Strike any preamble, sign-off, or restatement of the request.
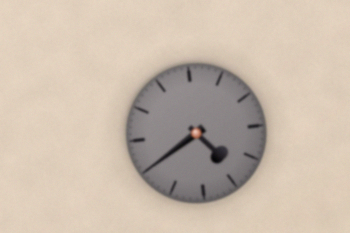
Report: 4:40
